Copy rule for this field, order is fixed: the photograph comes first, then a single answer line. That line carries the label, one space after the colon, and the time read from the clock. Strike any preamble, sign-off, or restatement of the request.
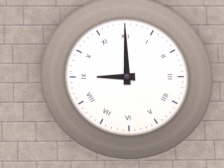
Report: 9:00
